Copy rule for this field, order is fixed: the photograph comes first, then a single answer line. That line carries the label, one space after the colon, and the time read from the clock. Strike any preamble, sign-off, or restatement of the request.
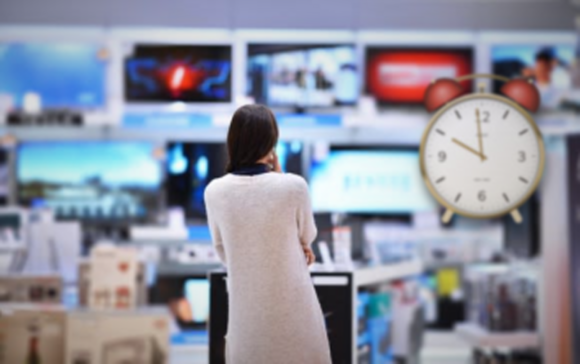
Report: 9:59
